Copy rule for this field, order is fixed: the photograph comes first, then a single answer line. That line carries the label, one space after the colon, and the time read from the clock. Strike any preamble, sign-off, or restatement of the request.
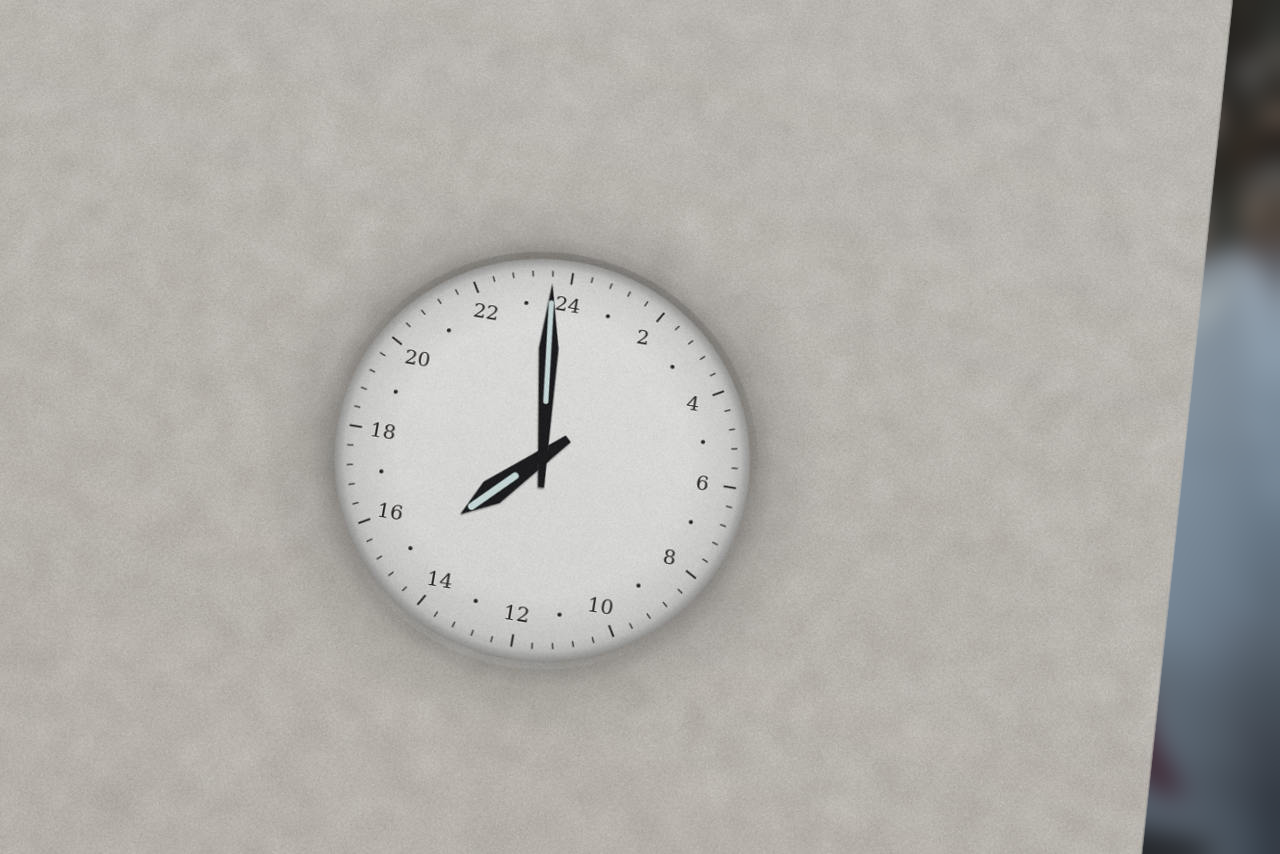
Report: 14:59
